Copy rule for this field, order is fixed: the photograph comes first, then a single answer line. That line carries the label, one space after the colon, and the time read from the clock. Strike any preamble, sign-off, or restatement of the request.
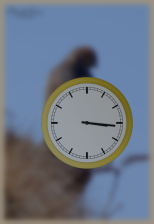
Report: 3:16
